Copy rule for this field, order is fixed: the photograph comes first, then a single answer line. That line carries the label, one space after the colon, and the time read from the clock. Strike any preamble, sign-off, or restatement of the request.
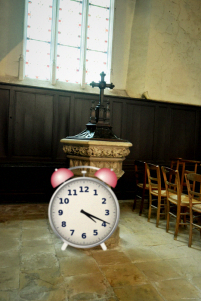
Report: 4:19
